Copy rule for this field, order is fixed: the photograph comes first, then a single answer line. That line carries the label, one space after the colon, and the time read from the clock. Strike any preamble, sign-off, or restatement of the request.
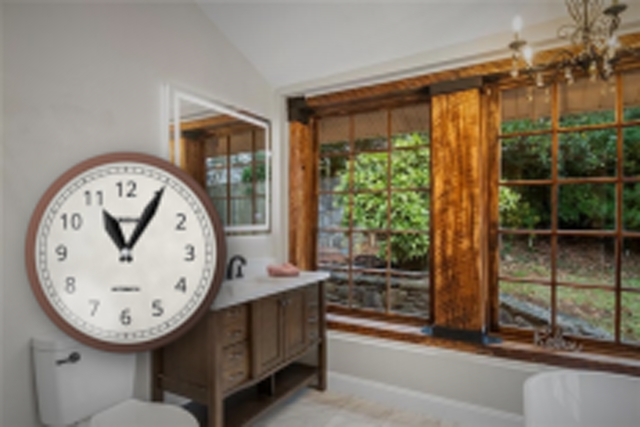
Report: 11:05
